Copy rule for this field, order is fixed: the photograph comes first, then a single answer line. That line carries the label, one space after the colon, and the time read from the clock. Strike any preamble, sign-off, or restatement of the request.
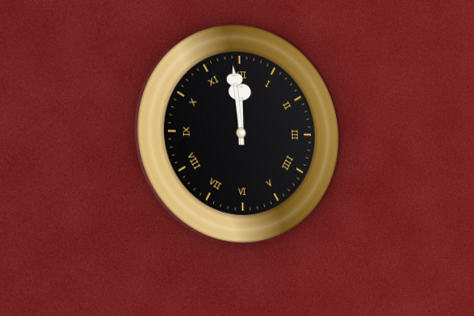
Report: 11:59
